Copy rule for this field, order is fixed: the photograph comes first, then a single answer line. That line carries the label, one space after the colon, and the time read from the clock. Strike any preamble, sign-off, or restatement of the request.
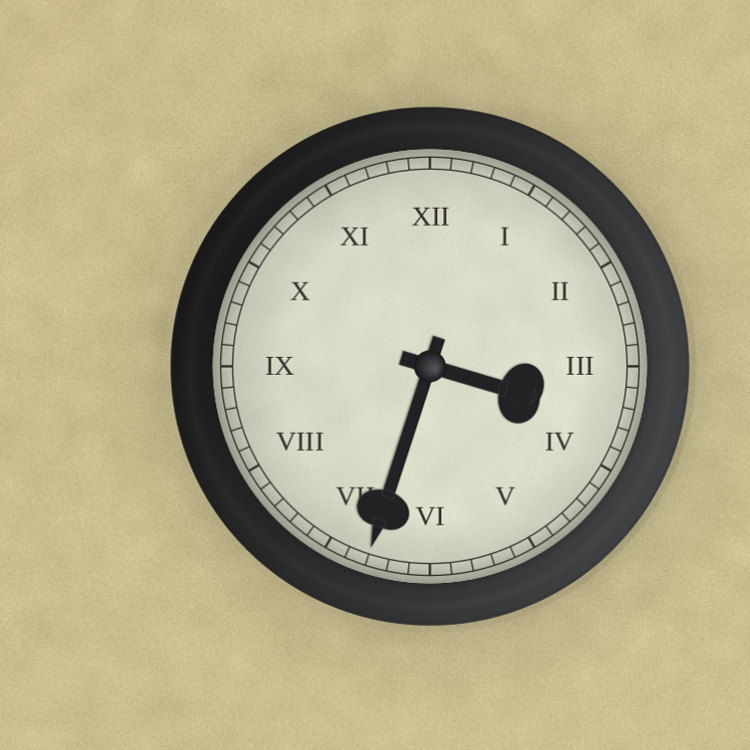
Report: 3:33
